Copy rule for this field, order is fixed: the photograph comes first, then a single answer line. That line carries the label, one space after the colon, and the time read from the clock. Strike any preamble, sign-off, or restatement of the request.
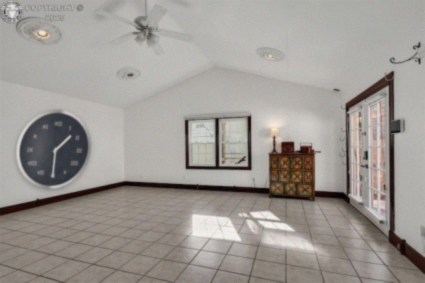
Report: 1:30
